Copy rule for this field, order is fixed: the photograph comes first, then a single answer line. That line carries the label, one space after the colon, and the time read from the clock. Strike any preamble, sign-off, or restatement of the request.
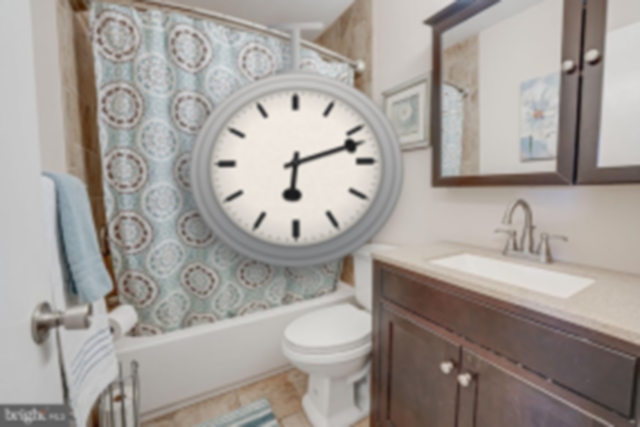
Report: 6:12
